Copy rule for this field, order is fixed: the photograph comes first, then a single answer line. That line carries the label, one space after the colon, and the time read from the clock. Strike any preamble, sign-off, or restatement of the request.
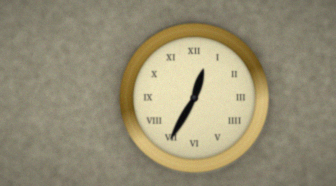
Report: 12:35
